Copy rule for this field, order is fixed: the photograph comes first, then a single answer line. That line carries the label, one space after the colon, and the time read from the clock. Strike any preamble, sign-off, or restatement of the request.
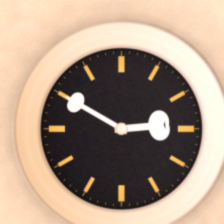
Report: 2:50
